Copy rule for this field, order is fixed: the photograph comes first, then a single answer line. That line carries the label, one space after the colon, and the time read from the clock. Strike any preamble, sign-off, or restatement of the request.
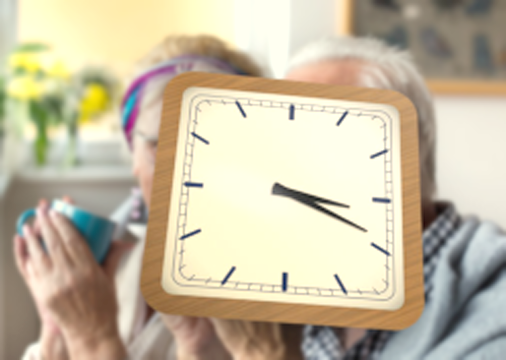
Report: 3:19
